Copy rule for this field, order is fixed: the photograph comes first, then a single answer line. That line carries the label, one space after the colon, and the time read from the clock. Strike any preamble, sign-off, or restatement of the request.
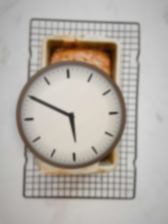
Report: 5:50
